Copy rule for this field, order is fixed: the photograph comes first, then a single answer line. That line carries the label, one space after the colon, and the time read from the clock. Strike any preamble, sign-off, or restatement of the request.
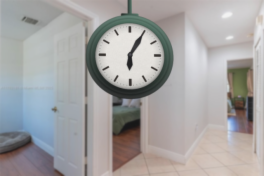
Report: 6:05
